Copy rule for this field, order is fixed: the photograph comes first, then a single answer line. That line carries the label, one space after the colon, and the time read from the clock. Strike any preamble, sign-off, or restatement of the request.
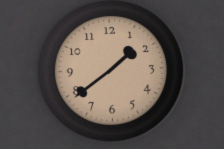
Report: 1:39
